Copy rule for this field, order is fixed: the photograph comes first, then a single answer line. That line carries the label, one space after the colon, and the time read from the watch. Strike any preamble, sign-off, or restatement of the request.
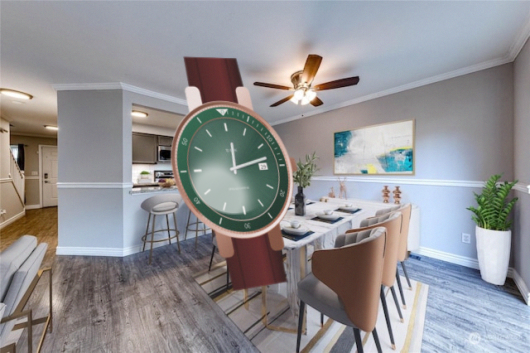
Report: 12:13
